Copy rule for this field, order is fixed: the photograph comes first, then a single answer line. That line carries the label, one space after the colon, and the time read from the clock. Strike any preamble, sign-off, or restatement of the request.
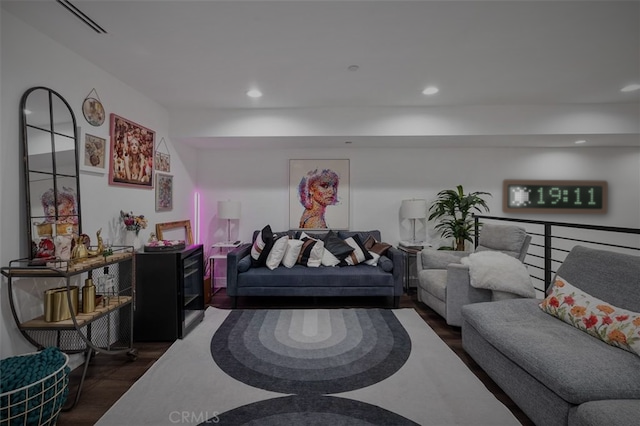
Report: 19:11
